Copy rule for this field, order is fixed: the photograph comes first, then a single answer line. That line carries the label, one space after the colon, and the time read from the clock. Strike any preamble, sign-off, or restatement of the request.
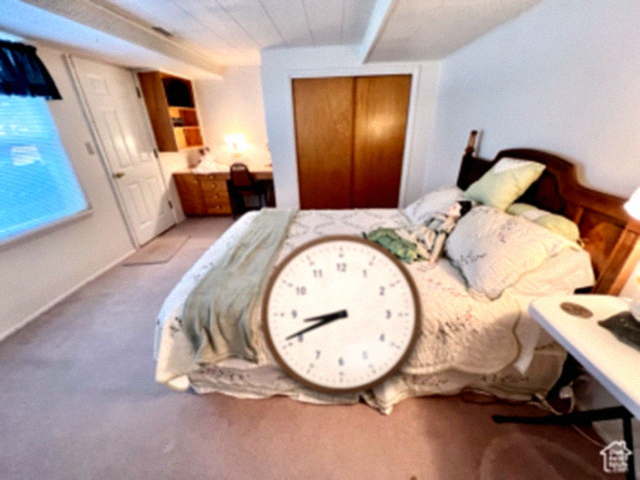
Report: 8:41
